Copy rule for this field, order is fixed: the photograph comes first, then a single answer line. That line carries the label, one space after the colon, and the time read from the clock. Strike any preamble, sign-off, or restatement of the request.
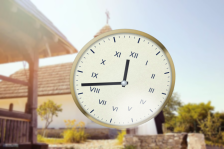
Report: 11:42
